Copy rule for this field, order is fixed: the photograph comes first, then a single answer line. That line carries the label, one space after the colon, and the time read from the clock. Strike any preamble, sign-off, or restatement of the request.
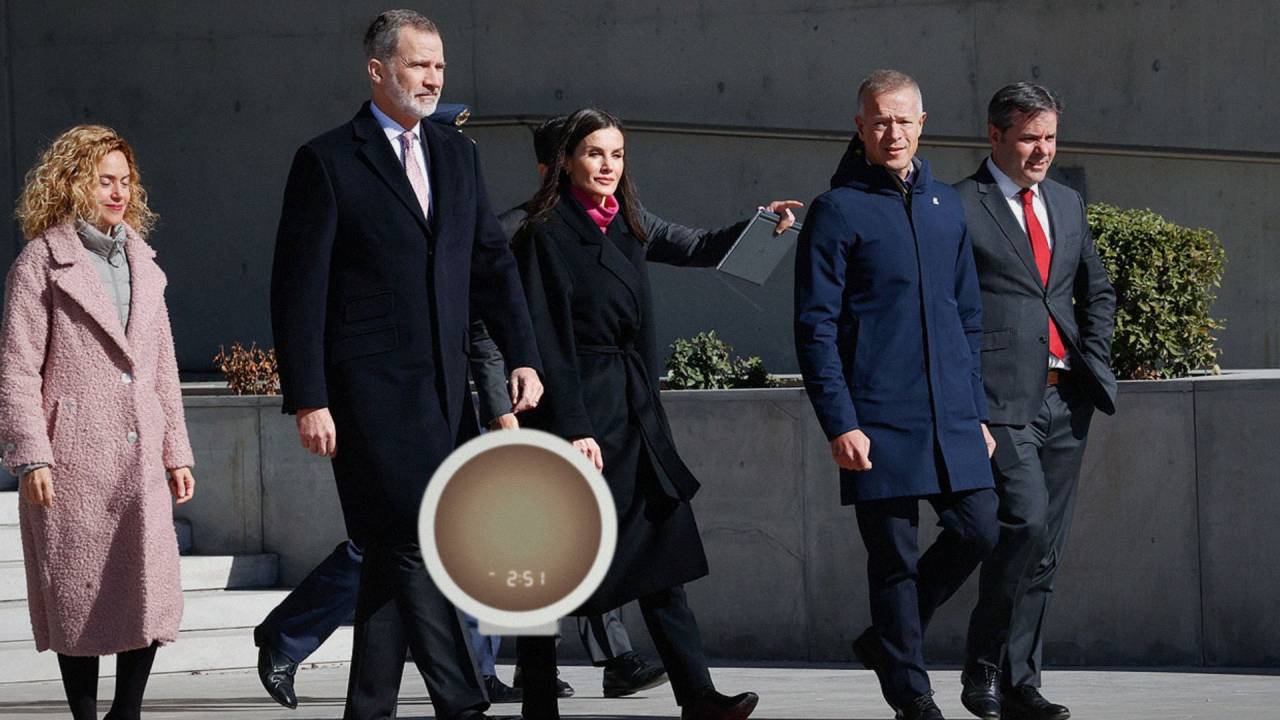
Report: 2:51
